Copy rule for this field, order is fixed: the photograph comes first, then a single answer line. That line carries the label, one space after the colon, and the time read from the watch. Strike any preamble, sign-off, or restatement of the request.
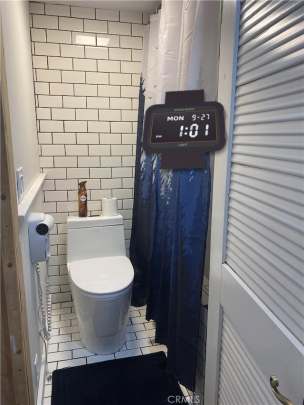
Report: 1:01
